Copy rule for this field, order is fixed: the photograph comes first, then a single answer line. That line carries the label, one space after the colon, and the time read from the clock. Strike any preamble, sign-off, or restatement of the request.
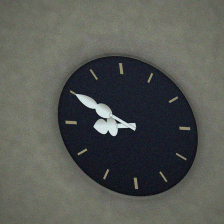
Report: 8:50
